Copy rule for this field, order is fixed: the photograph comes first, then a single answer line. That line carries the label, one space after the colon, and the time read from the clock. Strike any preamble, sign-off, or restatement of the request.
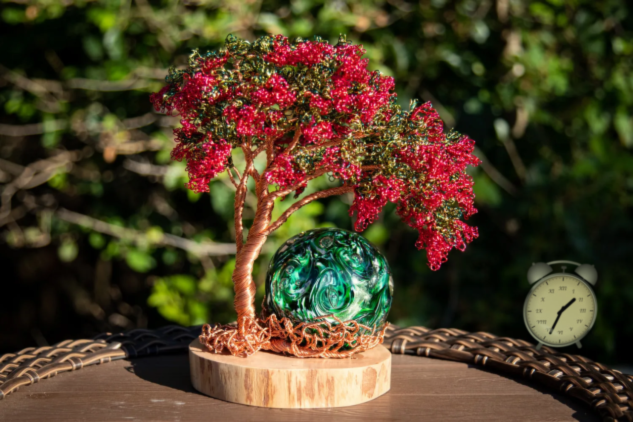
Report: 1:34
